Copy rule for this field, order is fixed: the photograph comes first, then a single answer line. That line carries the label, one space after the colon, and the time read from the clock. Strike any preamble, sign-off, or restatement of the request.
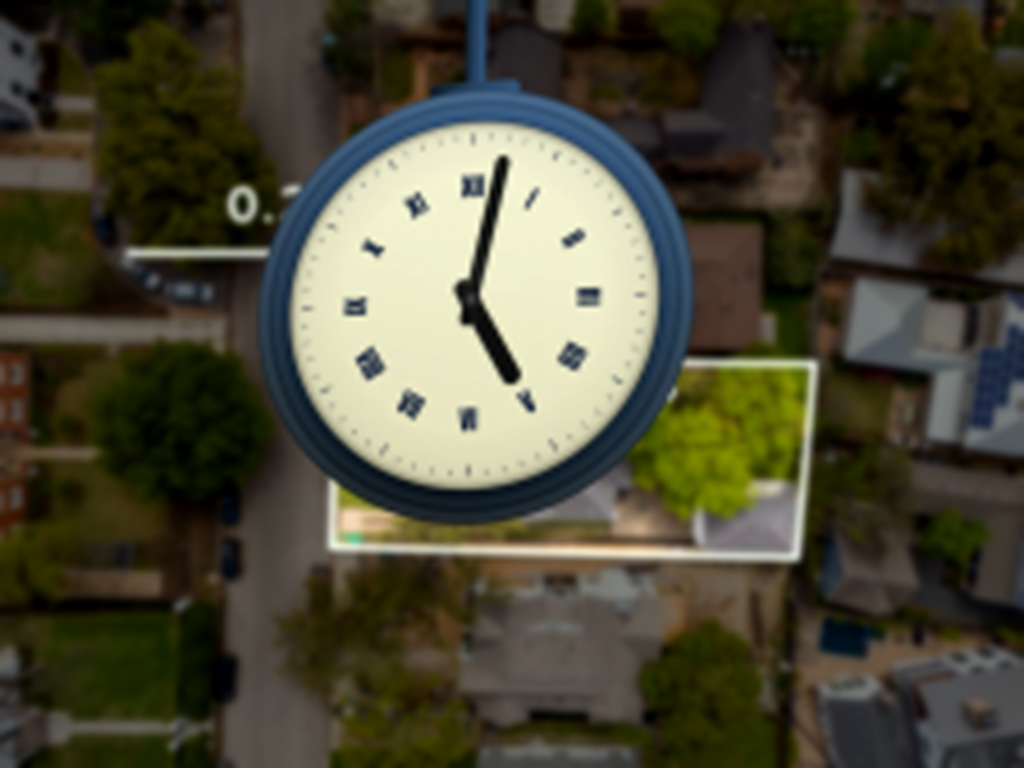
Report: 5:02
